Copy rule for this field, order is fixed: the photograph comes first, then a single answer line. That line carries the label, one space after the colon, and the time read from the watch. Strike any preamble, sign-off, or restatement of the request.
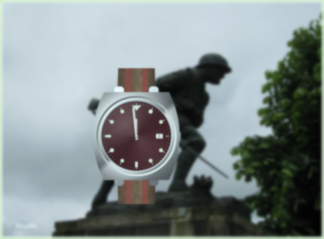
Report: 11:59
